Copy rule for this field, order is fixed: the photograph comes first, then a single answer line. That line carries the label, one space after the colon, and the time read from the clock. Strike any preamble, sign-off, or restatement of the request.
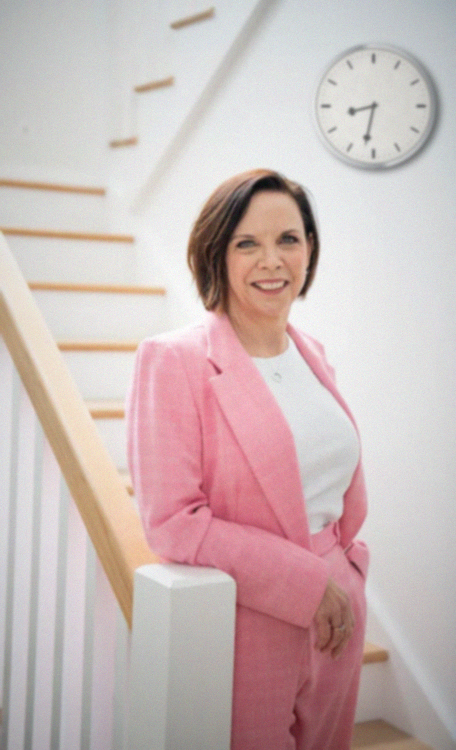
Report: 8:32
